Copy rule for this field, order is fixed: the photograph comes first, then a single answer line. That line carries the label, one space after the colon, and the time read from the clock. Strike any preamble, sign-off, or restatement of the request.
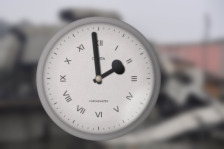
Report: 1:59
